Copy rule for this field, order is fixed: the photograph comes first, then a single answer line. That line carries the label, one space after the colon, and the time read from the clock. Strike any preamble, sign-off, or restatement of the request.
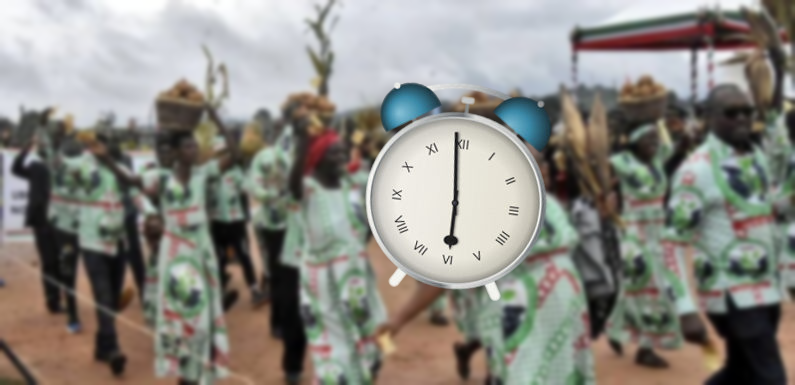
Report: 5:59
